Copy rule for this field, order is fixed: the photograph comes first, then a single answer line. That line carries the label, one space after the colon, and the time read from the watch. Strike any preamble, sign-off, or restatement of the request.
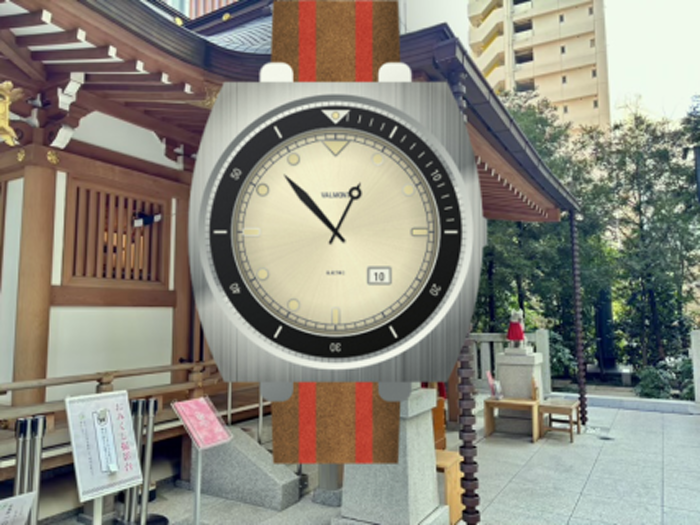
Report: 12:53
